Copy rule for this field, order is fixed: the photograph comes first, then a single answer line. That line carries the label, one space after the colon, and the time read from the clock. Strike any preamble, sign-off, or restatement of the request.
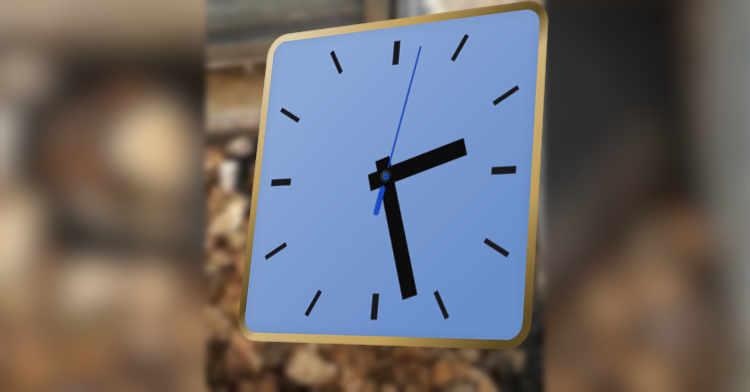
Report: 2:27:02
